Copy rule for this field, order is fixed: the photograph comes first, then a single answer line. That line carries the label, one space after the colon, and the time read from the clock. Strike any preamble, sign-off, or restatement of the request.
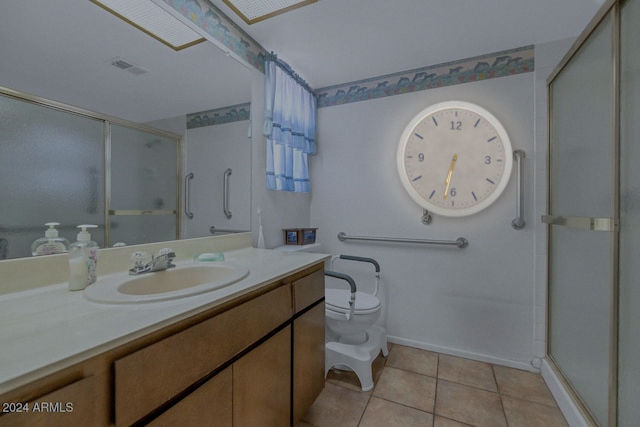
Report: 6:32
